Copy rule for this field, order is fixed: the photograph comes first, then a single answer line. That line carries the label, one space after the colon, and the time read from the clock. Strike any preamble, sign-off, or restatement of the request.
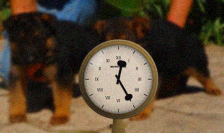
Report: 12:25
